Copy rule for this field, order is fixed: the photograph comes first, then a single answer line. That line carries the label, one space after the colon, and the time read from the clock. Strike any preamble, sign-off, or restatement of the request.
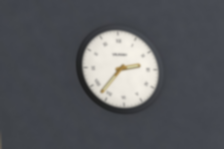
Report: 2:37
